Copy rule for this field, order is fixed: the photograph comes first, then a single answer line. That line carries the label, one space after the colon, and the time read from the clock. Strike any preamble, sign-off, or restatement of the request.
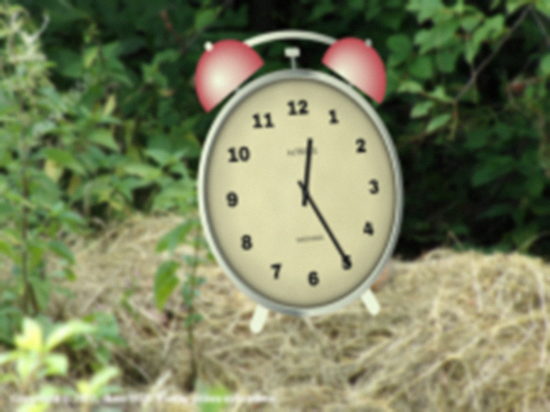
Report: 12:25
